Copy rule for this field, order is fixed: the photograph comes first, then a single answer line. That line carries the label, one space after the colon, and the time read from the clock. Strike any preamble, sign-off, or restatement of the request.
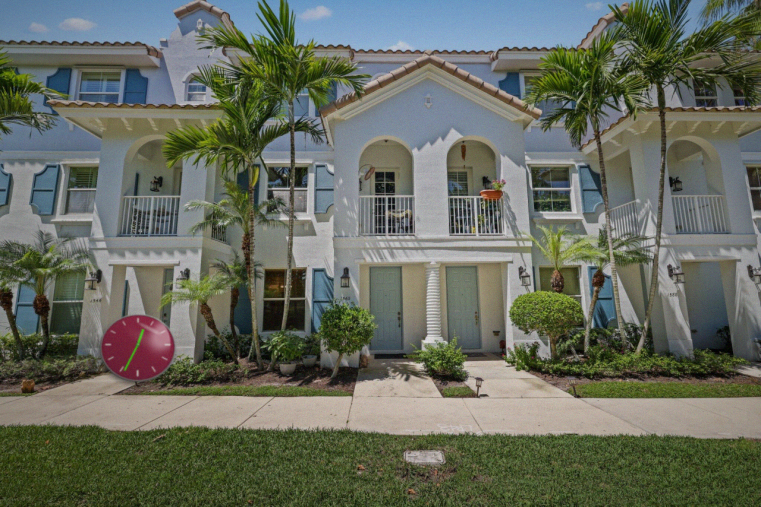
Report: 12:34
